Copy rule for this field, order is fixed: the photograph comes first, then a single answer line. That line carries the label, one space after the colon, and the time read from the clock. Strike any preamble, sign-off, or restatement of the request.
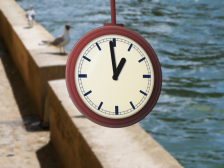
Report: 12:59
